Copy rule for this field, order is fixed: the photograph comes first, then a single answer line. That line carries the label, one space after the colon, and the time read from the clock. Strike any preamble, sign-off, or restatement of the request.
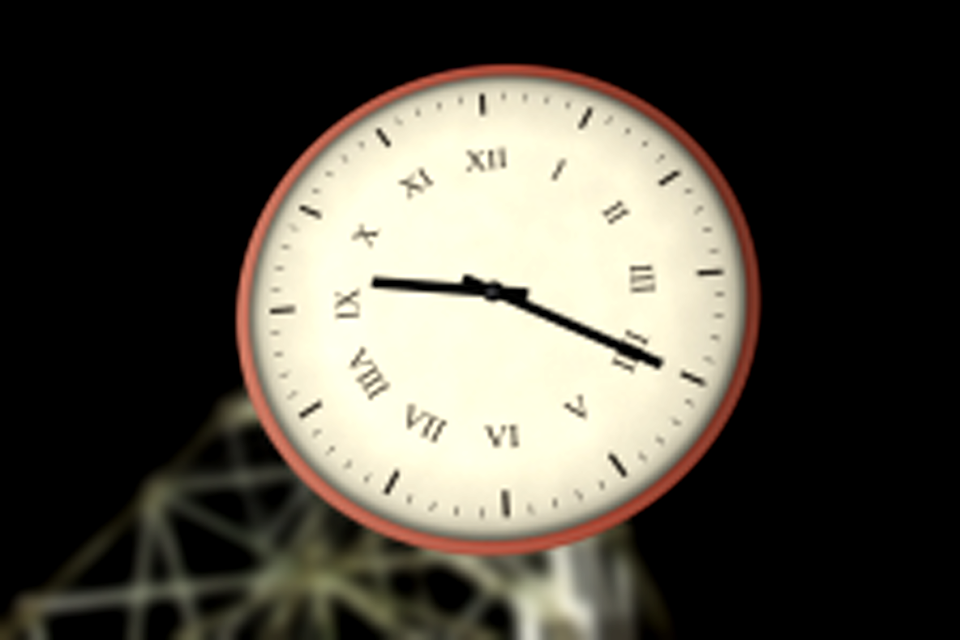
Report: 9:20
